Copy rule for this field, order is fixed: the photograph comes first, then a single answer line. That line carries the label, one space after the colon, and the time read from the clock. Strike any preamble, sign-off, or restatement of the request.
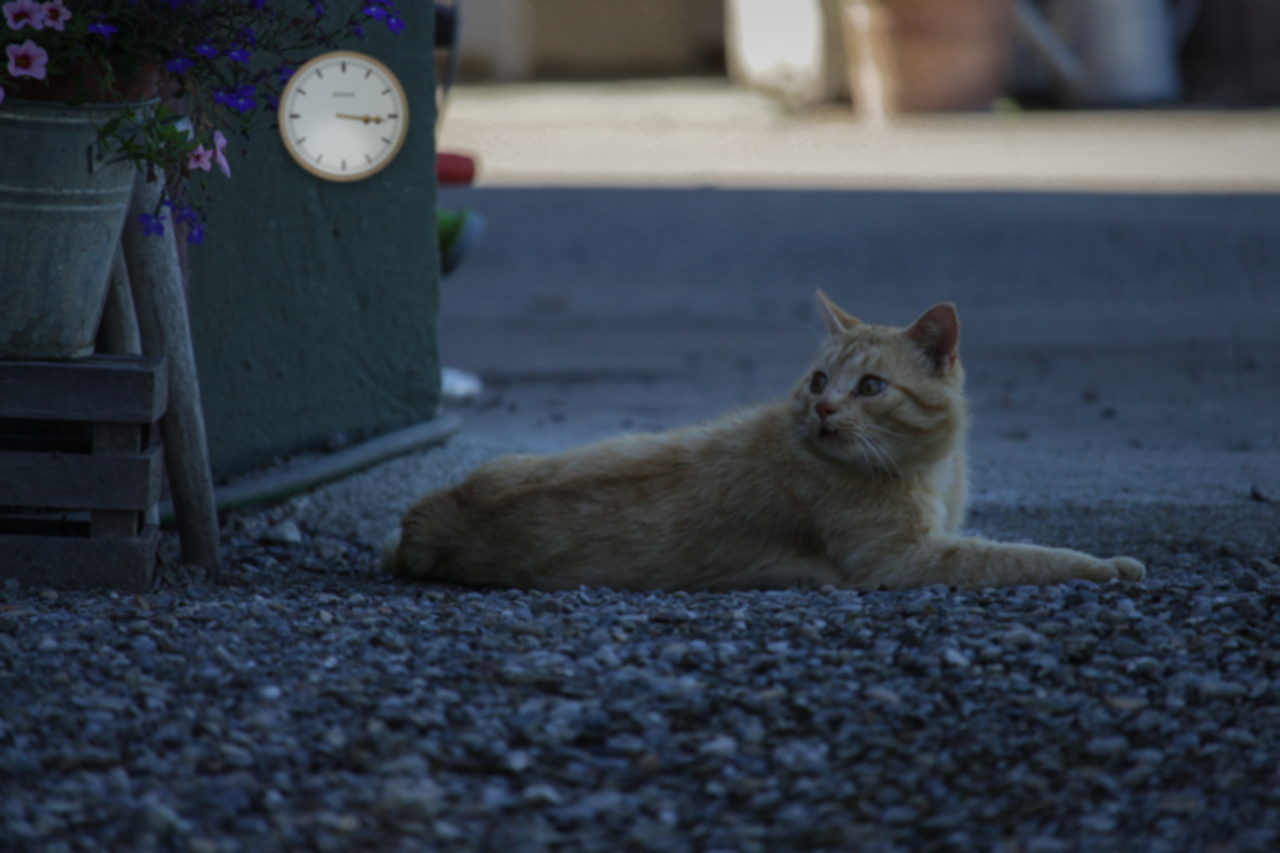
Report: 3:16
